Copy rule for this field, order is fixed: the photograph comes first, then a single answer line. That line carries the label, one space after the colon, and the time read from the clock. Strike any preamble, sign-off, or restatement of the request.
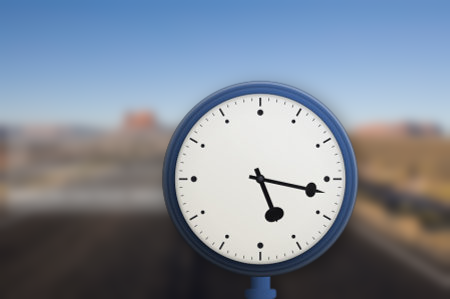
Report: 5:17
